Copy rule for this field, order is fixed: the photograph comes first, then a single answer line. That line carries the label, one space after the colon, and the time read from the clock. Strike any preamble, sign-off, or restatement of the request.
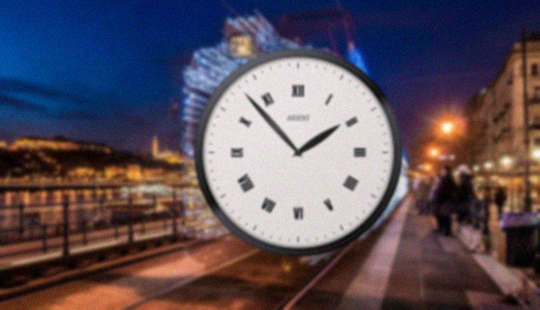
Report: 1:53
